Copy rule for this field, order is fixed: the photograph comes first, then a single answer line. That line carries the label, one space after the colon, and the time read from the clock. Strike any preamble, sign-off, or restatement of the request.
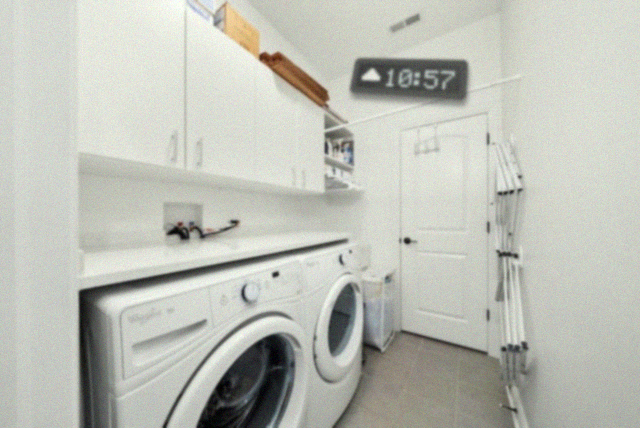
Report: 10:57
